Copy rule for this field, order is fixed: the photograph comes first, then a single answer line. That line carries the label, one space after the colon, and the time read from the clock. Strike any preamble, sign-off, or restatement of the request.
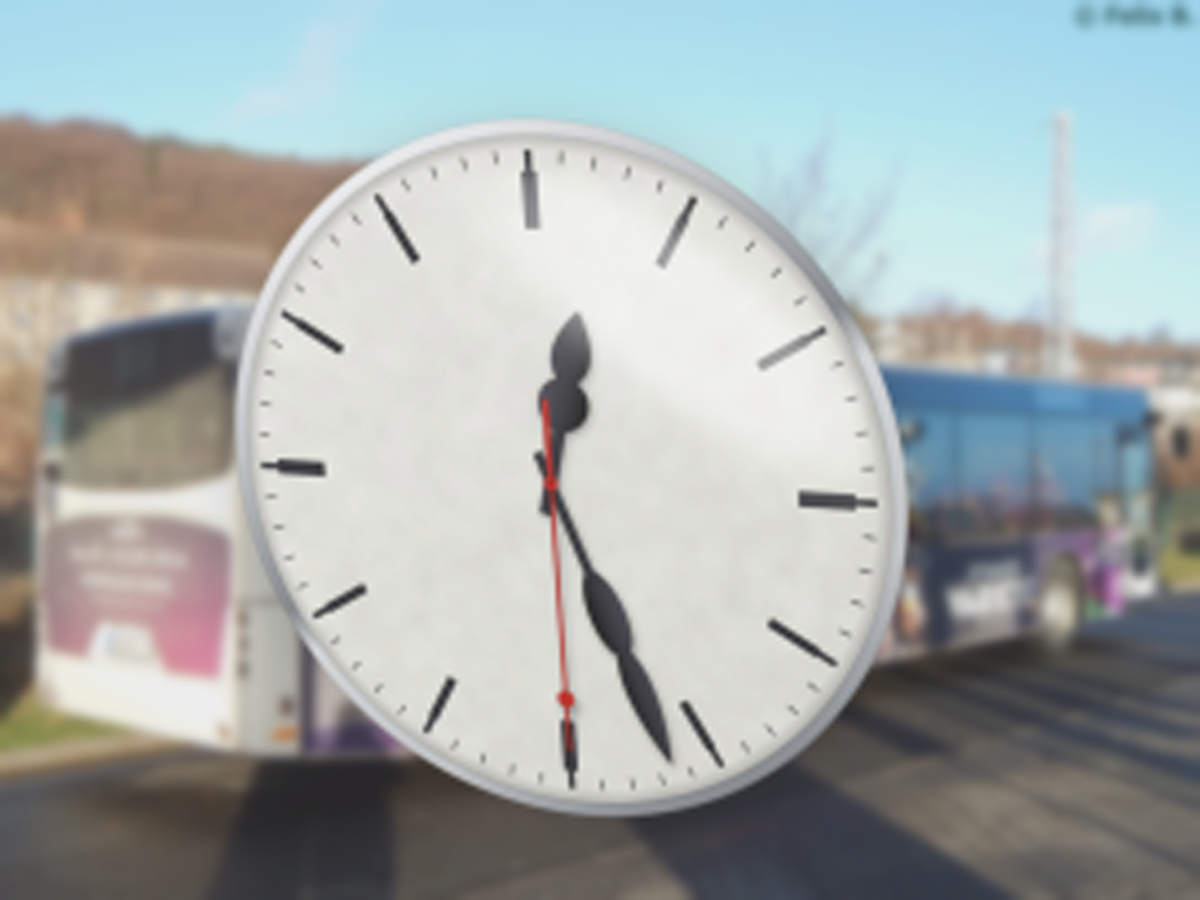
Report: 12:26:30
